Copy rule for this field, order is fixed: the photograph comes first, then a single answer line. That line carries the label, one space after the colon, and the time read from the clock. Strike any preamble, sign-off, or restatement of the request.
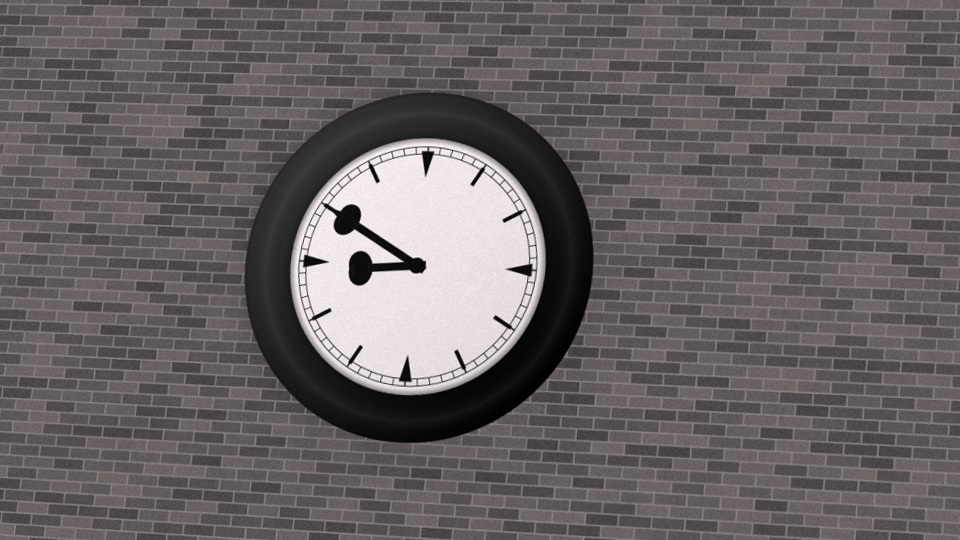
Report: 8:50
